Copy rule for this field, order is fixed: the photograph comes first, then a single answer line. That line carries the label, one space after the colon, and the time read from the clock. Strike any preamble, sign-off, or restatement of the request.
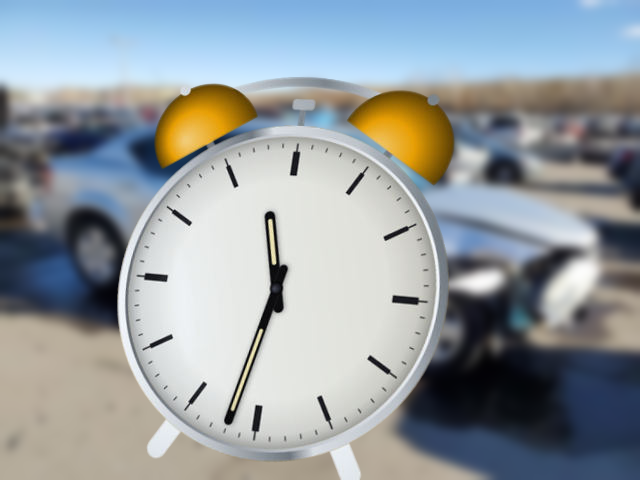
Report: 11:32
